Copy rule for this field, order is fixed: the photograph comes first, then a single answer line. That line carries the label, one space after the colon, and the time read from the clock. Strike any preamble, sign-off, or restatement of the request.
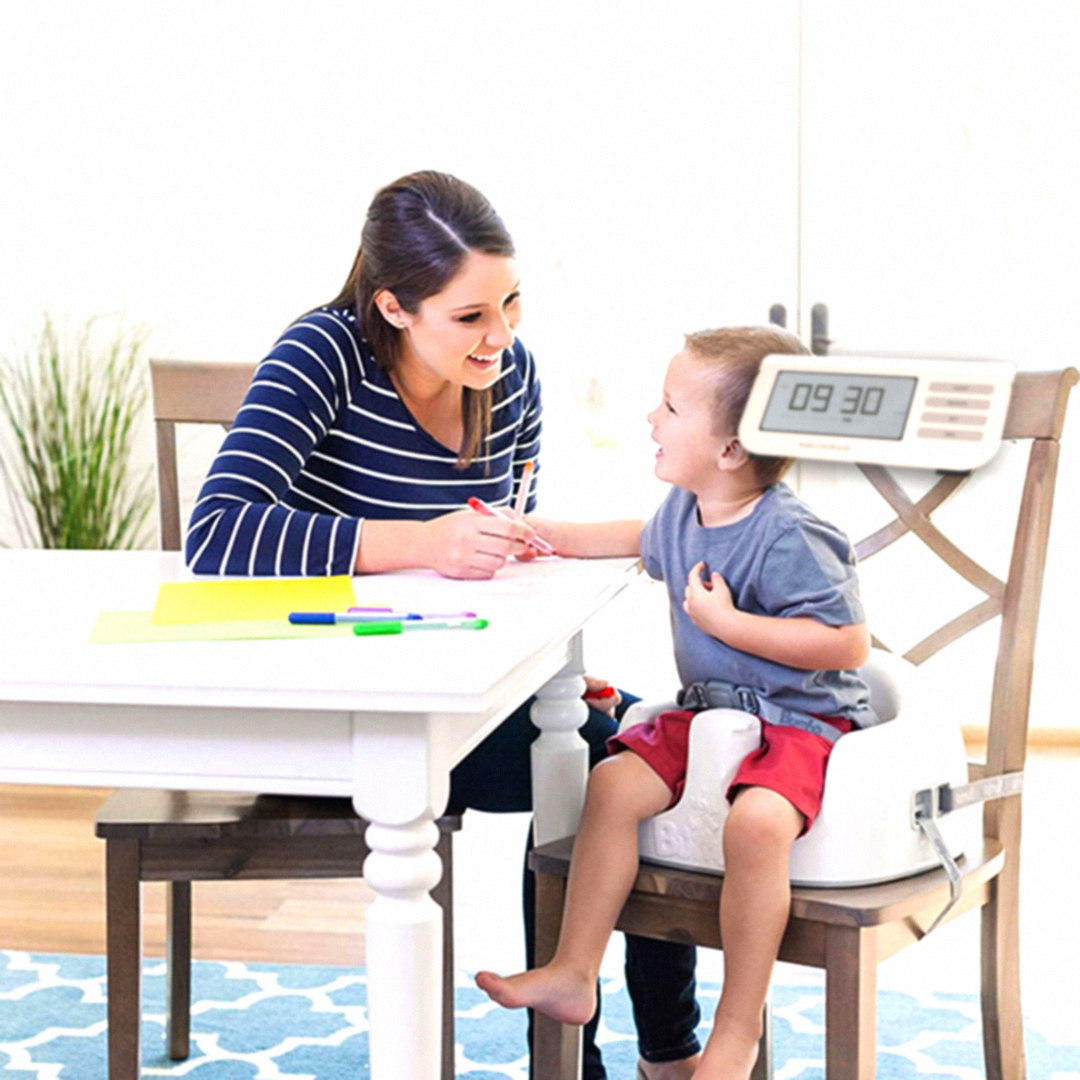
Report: 9:30
